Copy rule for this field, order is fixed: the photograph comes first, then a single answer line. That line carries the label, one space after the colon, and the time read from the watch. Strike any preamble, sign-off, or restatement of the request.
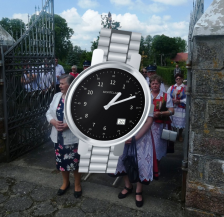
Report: 1:11
